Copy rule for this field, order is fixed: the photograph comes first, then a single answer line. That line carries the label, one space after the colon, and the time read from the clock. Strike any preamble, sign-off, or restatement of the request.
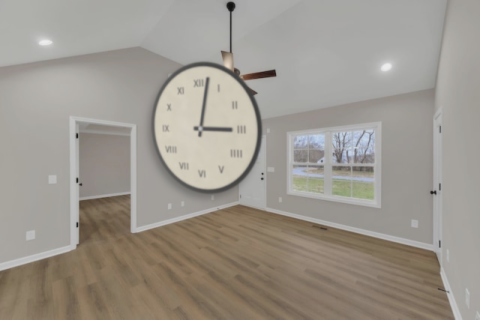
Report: 3:02
